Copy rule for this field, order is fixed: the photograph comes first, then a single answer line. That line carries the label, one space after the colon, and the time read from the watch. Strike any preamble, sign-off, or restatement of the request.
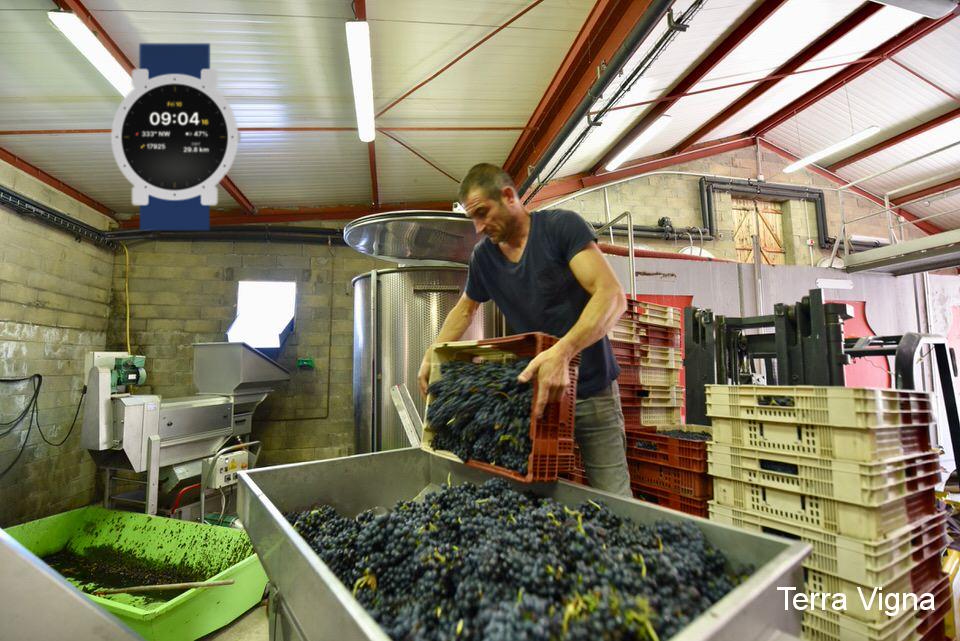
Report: 9:04
